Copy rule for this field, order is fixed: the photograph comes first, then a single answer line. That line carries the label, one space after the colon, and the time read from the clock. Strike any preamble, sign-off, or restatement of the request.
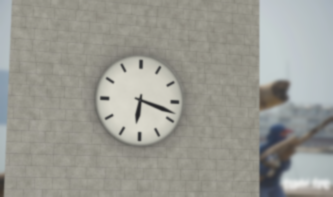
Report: 6:18
